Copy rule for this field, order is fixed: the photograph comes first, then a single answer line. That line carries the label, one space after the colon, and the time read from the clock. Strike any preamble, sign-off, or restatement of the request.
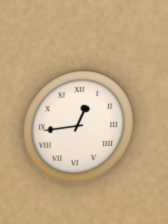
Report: 12:44
